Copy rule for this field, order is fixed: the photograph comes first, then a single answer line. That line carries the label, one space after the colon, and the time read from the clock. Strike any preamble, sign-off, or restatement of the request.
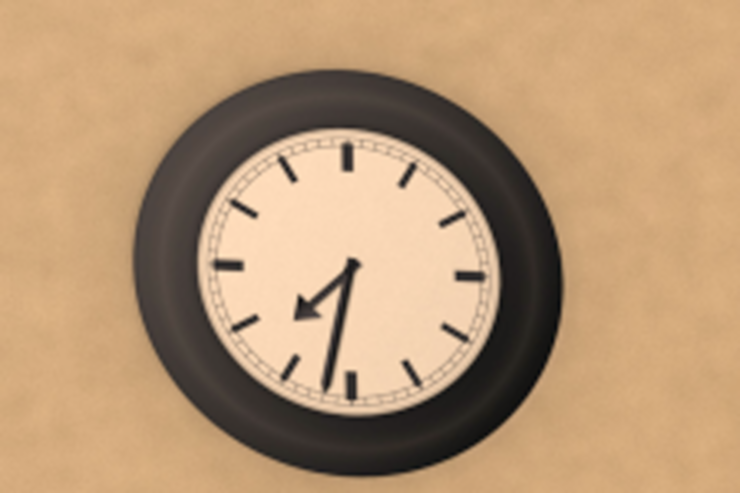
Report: 7:32
